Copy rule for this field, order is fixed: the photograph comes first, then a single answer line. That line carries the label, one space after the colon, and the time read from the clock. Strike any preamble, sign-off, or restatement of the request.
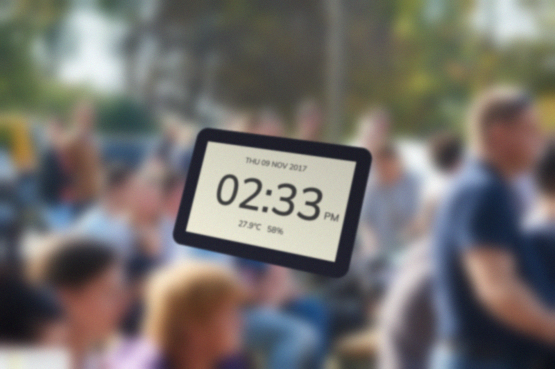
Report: 2:33
